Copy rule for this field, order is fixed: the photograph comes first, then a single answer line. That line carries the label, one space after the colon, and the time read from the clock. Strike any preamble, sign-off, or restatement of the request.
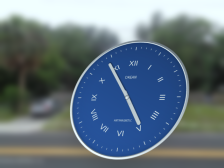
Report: 4:54
